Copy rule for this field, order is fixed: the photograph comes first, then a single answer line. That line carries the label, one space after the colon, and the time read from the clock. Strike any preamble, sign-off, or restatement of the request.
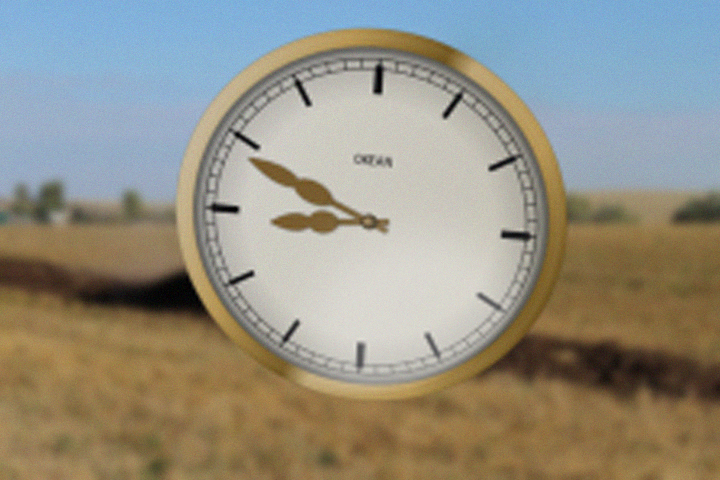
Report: 8:49
